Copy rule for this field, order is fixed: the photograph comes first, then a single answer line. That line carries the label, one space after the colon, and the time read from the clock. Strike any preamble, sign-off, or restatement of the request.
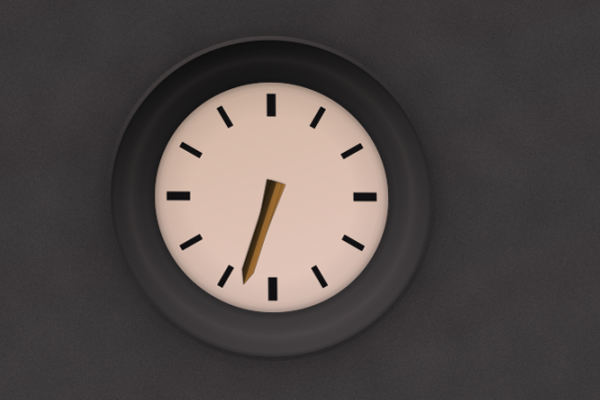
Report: 6:33
